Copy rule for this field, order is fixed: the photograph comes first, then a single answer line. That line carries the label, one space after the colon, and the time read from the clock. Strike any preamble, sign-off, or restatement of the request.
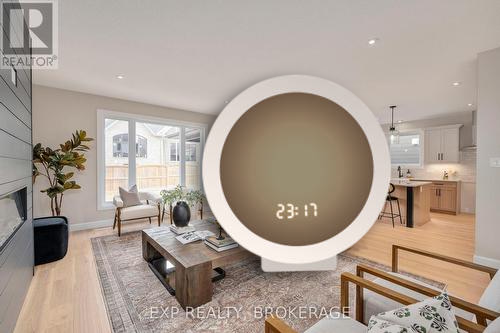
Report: 23:17
